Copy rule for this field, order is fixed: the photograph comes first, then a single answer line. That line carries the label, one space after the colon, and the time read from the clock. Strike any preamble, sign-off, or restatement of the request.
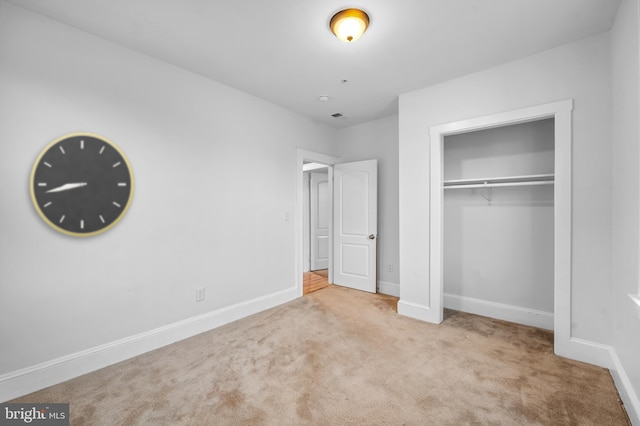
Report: 8:43
